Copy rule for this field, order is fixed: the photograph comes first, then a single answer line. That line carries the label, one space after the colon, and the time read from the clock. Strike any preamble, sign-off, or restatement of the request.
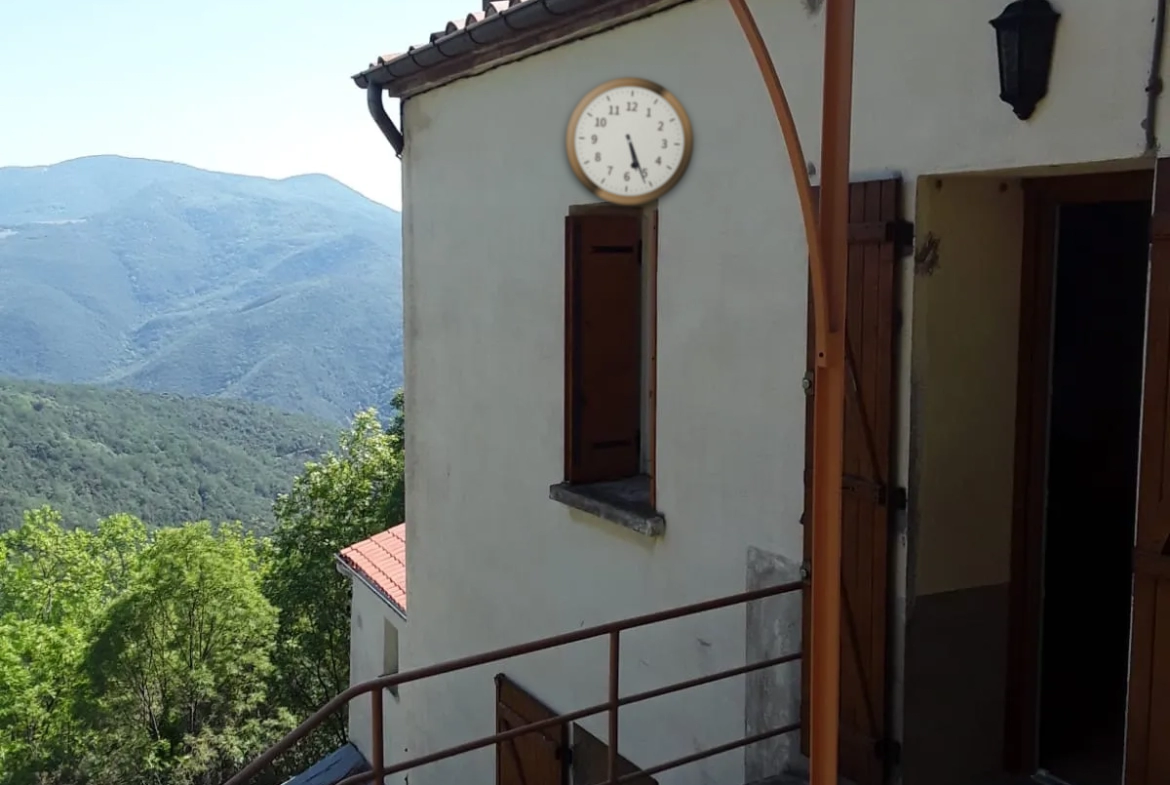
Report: 5:26
